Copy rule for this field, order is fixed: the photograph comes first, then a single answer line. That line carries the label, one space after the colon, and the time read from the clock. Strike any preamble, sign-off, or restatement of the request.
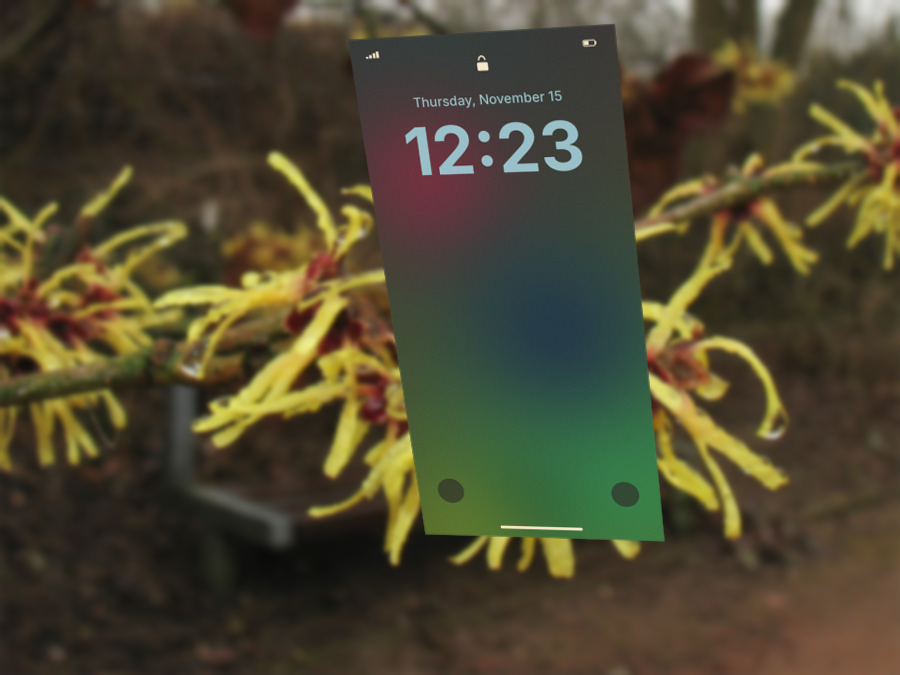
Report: 12:23
